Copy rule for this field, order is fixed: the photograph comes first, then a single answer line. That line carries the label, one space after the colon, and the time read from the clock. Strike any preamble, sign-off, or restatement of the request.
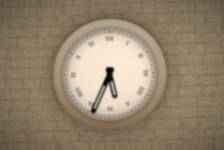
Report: 5:34
